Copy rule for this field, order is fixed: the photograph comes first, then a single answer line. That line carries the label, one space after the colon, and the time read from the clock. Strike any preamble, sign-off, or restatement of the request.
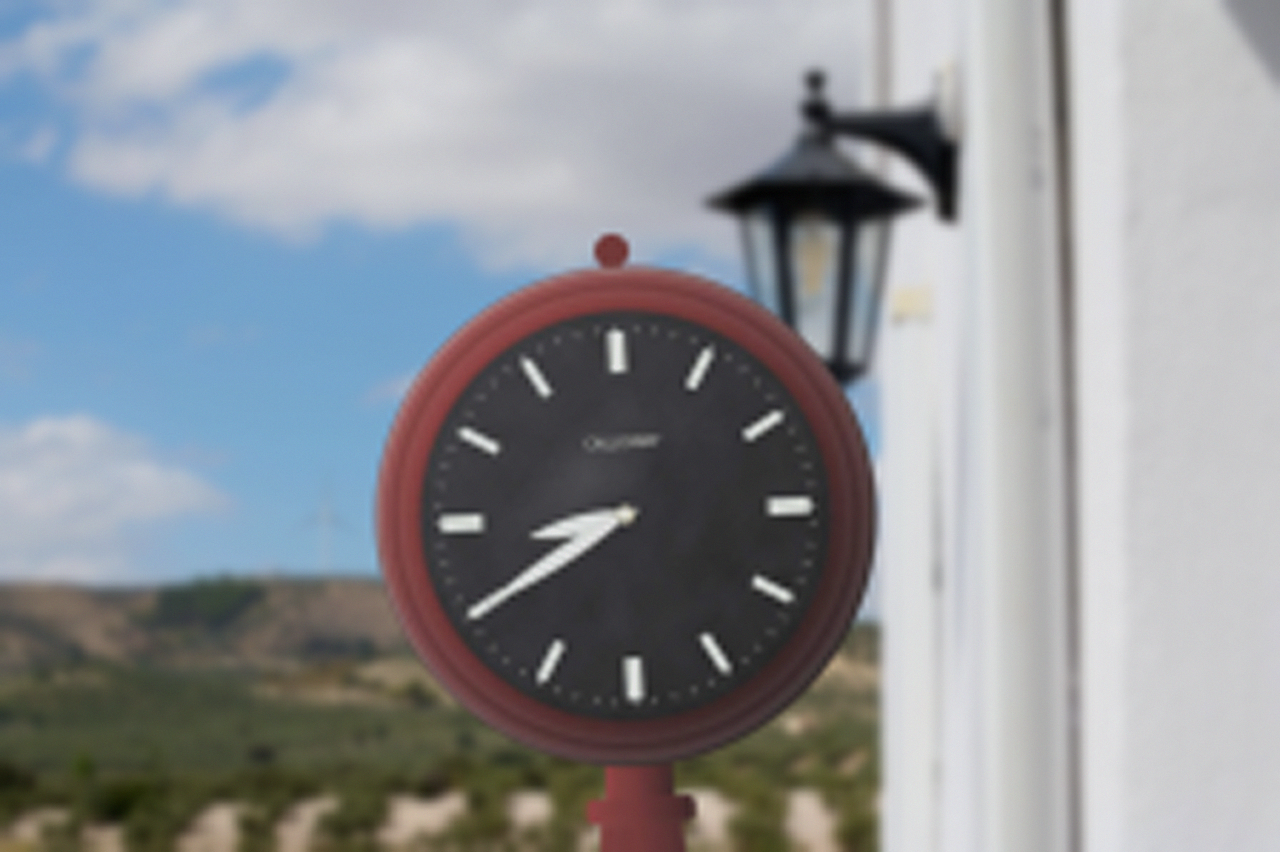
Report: 8:40
